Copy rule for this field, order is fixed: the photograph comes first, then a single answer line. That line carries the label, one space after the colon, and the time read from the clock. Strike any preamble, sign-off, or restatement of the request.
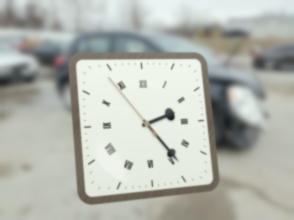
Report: 2:23:54
